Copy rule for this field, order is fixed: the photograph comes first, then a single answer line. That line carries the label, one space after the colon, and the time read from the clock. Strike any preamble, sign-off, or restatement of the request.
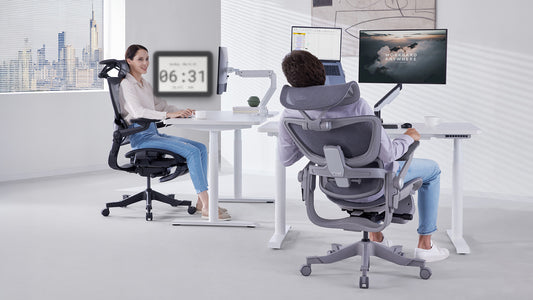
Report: 6:31
